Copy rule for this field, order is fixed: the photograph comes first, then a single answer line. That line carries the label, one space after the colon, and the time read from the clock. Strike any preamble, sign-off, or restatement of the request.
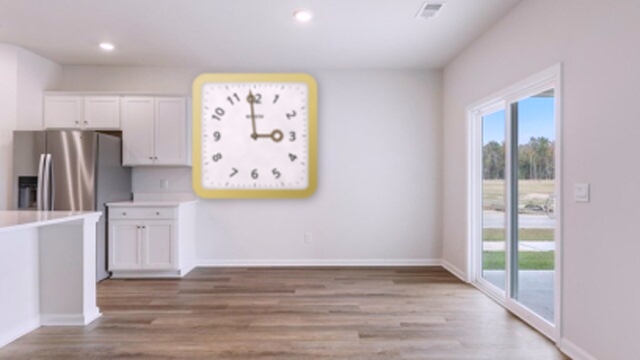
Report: 2:59
